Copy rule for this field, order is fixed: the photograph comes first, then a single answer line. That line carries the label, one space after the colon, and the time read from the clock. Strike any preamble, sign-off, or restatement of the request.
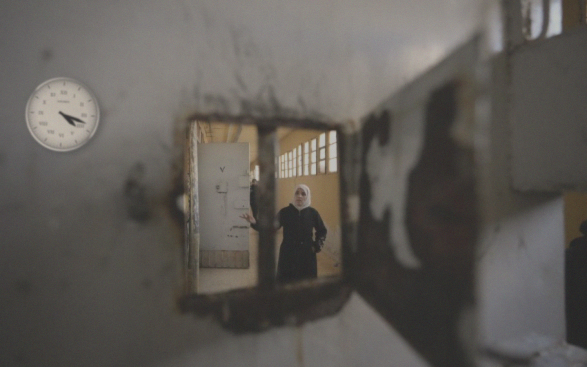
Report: 4:18
